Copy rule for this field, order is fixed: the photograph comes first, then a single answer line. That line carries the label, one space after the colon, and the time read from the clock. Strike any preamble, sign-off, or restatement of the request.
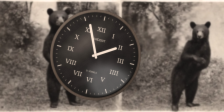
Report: 1:56
